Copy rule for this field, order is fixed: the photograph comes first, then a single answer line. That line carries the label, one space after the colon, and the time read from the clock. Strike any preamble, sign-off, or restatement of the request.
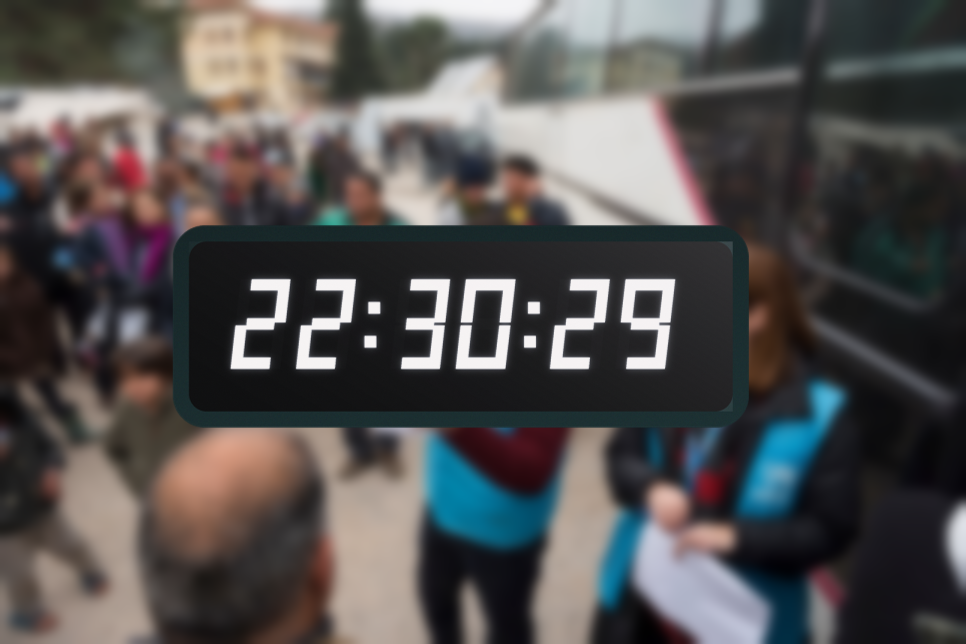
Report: 22:30:29
